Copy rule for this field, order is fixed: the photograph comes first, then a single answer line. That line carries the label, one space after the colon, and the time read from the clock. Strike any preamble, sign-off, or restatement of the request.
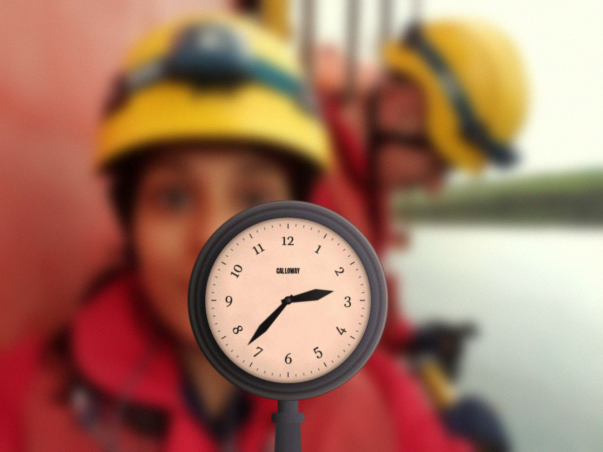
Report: 2:37
